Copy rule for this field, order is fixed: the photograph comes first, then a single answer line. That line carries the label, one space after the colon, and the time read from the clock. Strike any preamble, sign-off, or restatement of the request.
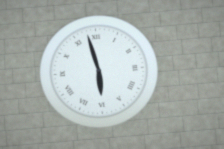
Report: 5:58
